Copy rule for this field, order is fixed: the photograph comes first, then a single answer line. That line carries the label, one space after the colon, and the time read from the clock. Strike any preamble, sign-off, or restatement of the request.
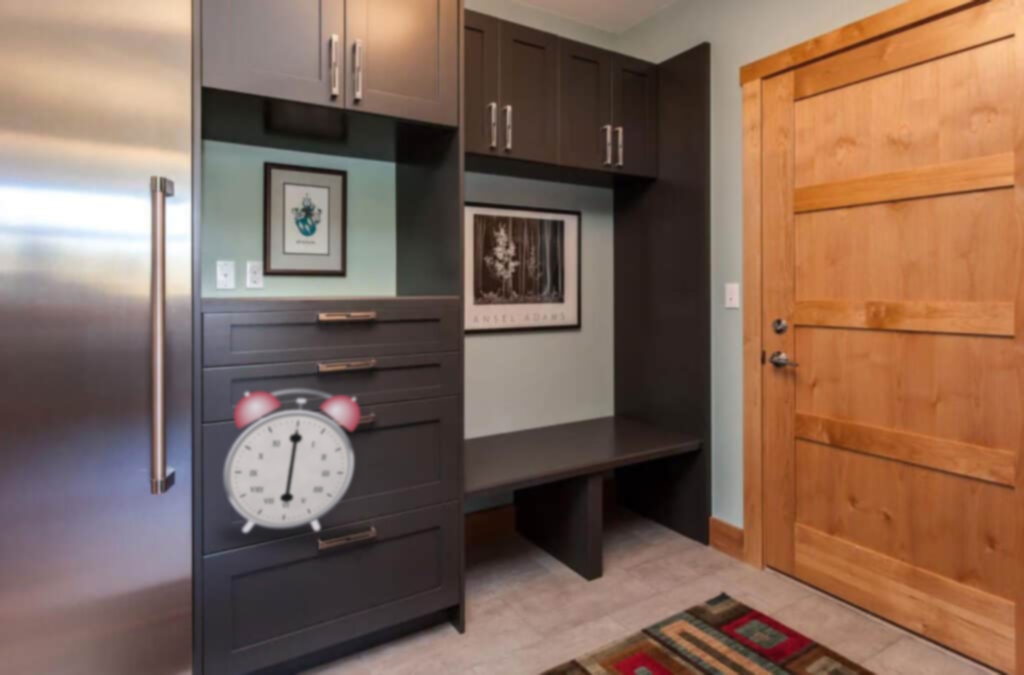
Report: 6:00
